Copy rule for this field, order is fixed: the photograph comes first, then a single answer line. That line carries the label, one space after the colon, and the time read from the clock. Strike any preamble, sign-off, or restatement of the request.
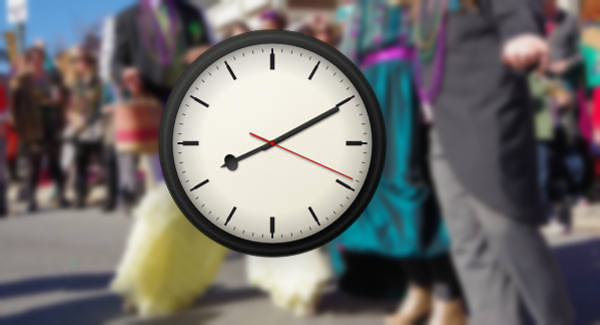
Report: 8:10:19
